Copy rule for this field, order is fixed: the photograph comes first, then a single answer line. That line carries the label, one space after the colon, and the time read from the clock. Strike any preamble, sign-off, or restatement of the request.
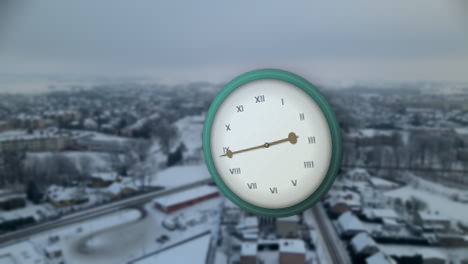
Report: 2:44
